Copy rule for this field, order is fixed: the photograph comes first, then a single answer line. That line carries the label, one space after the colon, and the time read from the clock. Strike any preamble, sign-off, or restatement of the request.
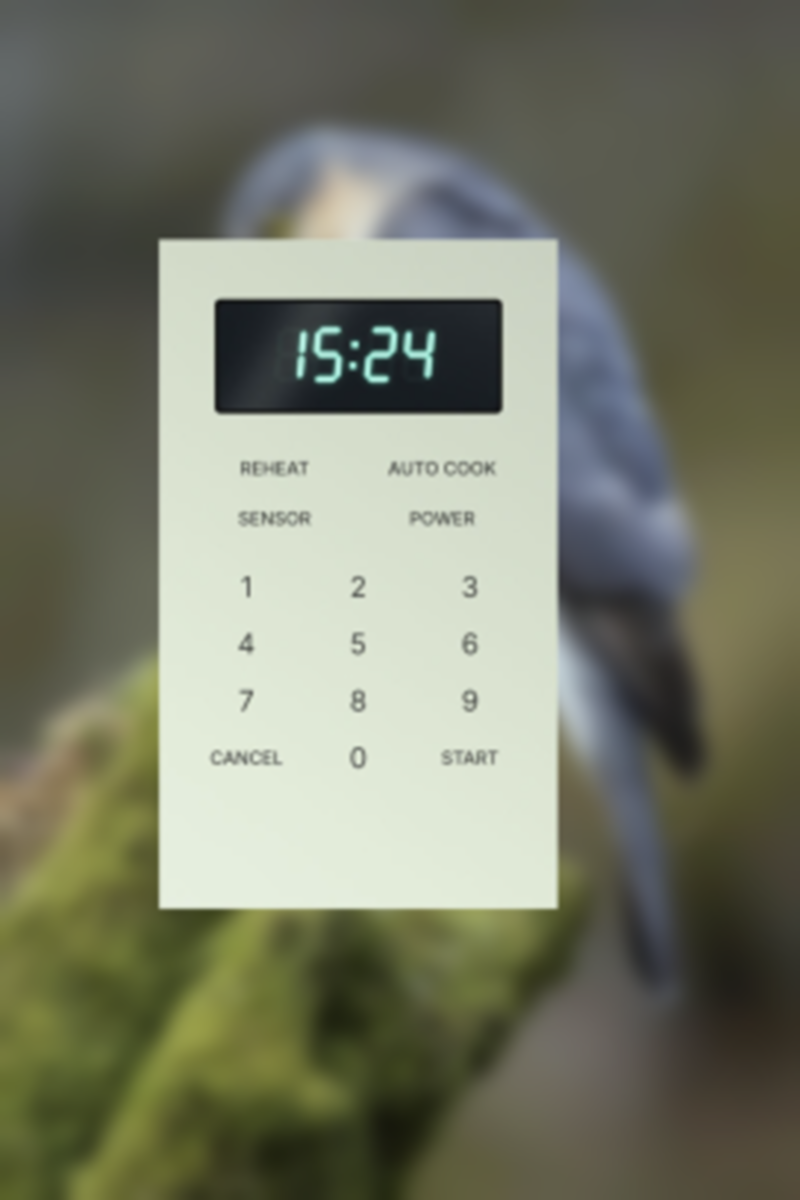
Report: 15:24
